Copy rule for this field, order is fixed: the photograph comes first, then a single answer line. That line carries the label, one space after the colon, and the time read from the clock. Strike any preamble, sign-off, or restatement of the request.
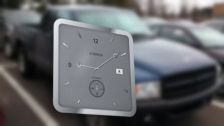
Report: 9:09
